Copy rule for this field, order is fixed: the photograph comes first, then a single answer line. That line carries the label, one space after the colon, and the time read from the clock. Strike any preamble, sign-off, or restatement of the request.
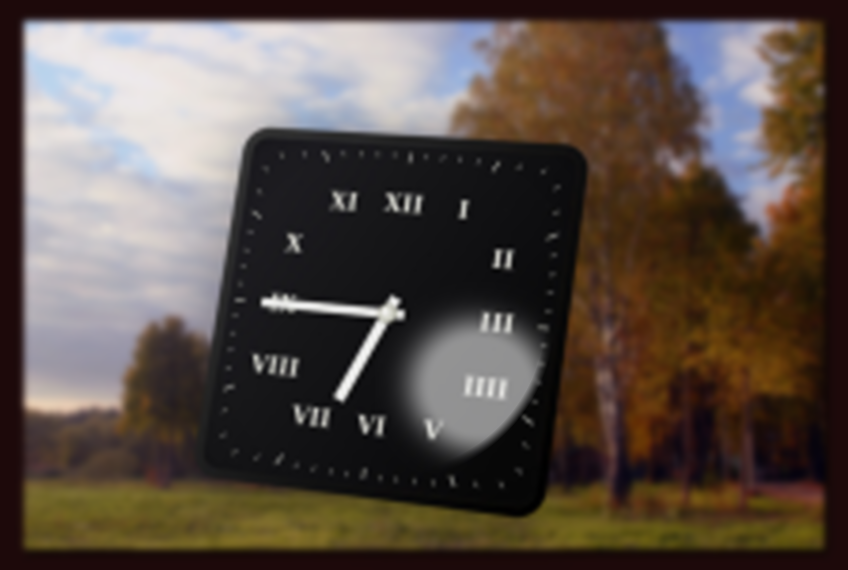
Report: 6:45
